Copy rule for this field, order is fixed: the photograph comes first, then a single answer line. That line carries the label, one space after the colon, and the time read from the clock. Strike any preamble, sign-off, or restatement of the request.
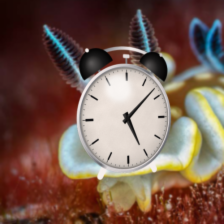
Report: 5:08
